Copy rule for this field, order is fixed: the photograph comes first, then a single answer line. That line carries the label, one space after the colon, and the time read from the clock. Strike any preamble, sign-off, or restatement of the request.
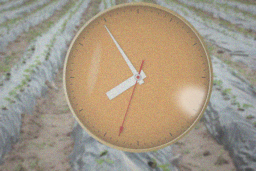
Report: 7:54:33
